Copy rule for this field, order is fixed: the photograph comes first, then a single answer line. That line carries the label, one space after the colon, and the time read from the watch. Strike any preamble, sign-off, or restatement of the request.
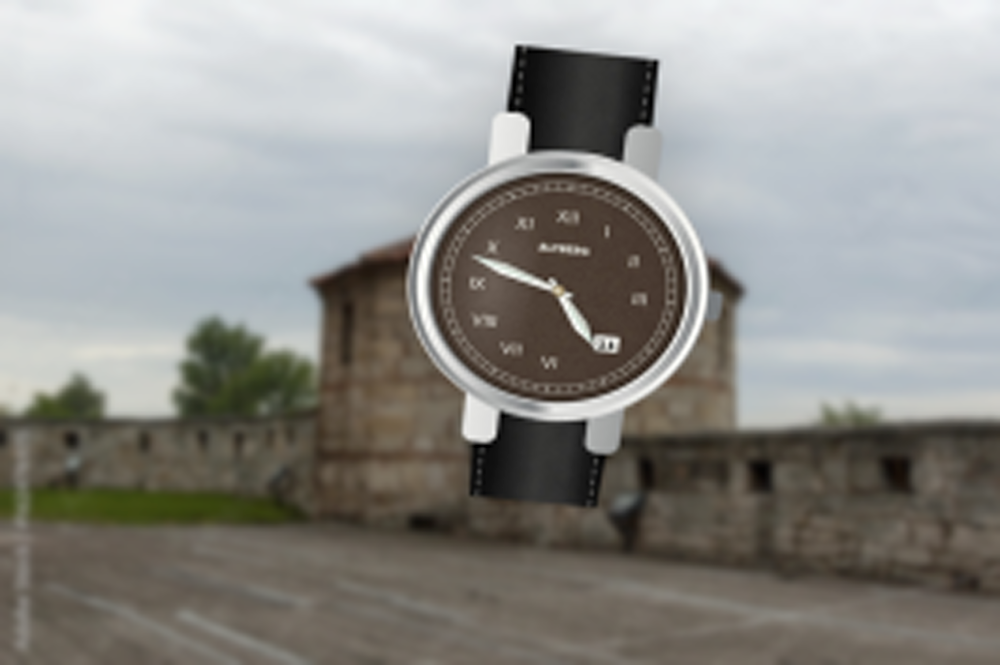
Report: 4:48
